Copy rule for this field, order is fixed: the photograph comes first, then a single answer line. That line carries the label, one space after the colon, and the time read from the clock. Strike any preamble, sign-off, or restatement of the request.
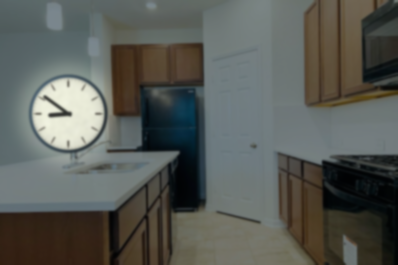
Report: 8:51
